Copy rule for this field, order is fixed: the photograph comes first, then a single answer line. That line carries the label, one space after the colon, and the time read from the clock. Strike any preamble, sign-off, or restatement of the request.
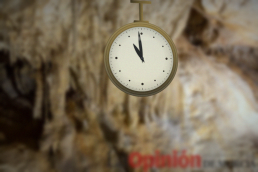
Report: 10:59
